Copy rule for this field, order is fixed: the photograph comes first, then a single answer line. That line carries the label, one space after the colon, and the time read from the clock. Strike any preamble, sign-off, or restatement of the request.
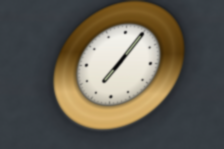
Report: 7:05
